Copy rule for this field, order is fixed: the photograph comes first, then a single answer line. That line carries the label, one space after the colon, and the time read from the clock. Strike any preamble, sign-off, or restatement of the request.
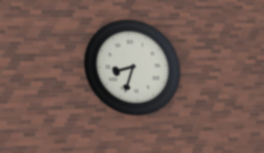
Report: 8:34
